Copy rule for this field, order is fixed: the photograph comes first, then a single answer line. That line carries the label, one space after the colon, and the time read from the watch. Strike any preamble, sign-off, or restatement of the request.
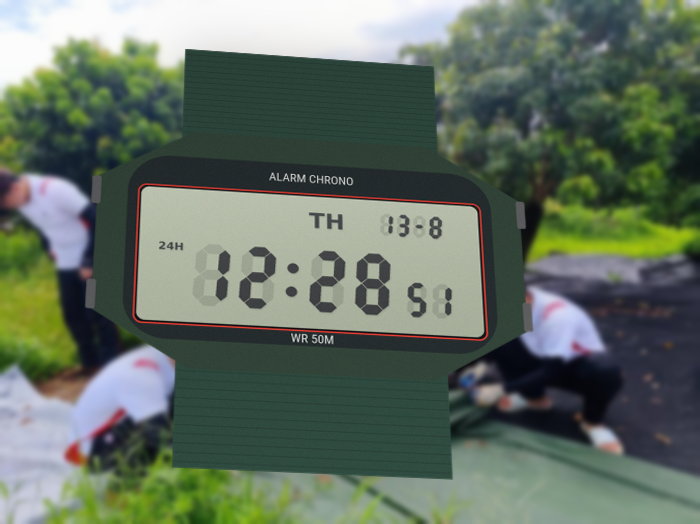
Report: 12:28:51
